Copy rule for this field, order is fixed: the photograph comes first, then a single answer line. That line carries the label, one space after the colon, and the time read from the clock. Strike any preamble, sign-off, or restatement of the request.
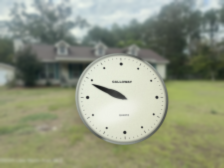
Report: 9:49
